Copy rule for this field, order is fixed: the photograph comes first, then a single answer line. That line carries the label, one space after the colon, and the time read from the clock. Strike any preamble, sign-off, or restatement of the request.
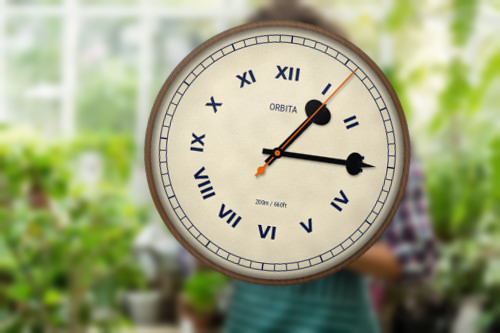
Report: 1:15:06
